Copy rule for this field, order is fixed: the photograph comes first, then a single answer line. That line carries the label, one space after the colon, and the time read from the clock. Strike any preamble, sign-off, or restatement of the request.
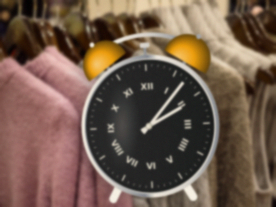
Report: 2:07
